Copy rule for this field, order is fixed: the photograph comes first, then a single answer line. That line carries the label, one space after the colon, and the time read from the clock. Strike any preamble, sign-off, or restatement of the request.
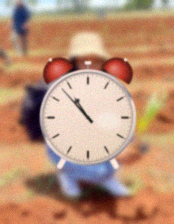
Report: 10:53
